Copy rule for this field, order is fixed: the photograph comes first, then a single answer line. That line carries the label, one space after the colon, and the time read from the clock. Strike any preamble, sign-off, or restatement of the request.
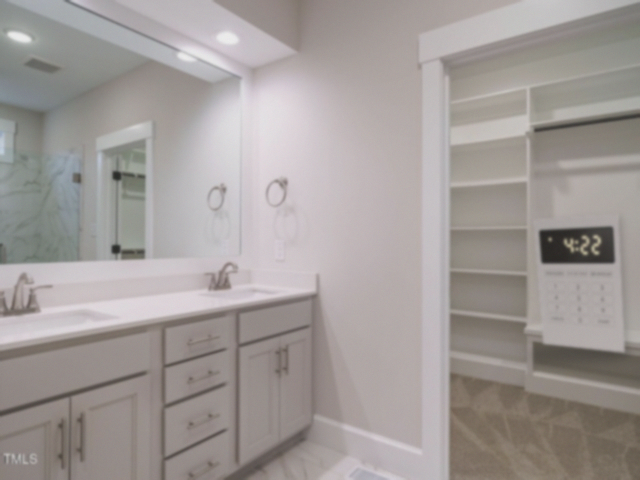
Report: 4:22
